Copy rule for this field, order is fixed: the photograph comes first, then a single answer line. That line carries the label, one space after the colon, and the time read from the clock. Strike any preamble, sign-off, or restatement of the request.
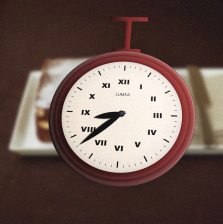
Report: 8:38
